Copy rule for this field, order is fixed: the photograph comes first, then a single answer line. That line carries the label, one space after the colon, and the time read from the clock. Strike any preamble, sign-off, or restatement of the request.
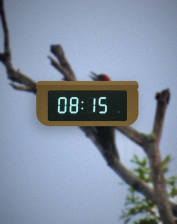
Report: 8:15
